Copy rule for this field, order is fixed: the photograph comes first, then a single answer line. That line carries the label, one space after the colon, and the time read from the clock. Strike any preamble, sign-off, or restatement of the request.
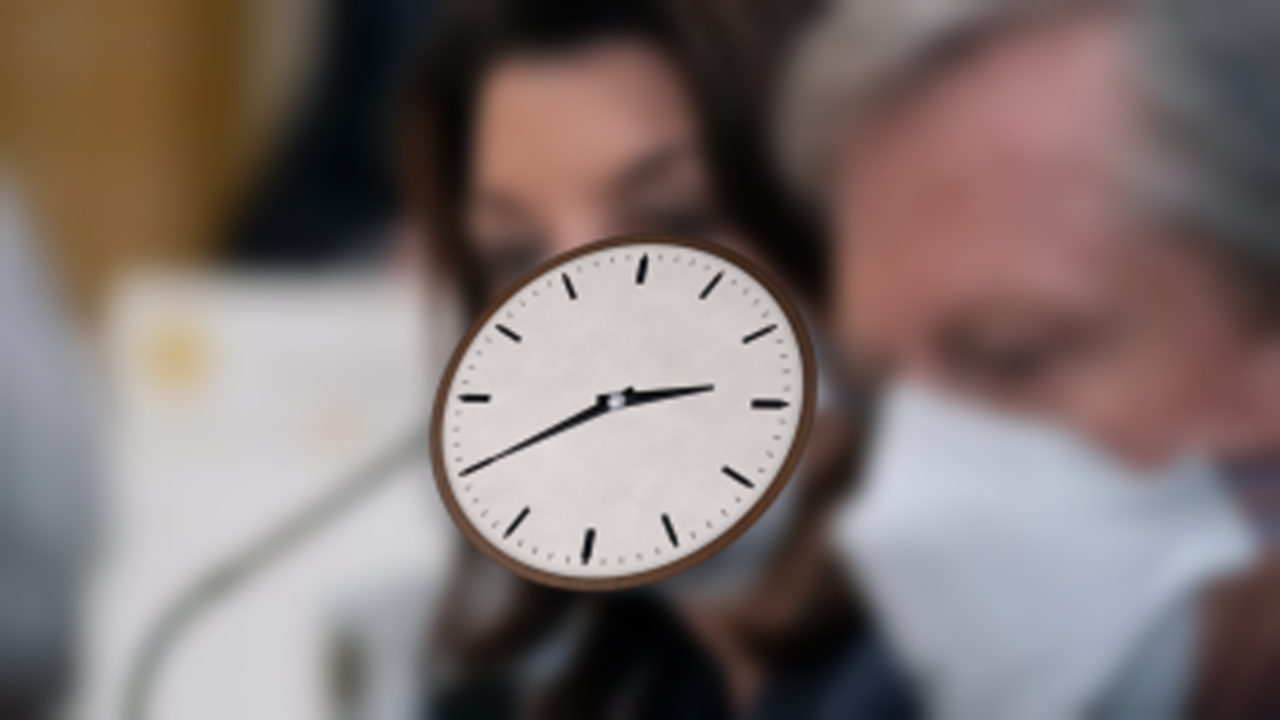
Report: 2:40
